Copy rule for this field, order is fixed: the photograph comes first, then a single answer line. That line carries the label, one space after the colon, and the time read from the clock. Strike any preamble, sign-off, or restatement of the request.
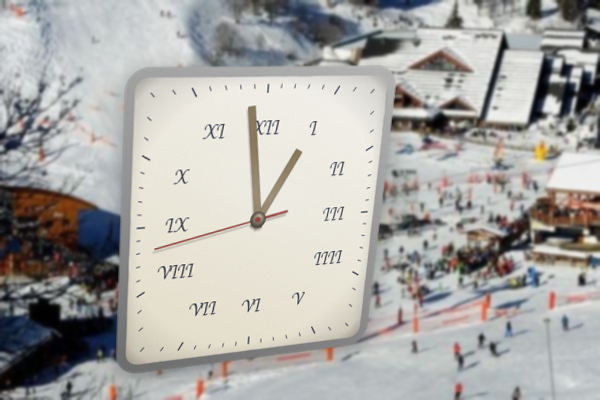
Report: 12:58:43
